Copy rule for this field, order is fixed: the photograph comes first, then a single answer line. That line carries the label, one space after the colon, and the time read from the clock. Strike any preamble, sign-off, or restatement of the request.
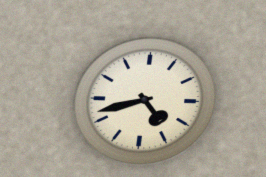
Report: 4:42
